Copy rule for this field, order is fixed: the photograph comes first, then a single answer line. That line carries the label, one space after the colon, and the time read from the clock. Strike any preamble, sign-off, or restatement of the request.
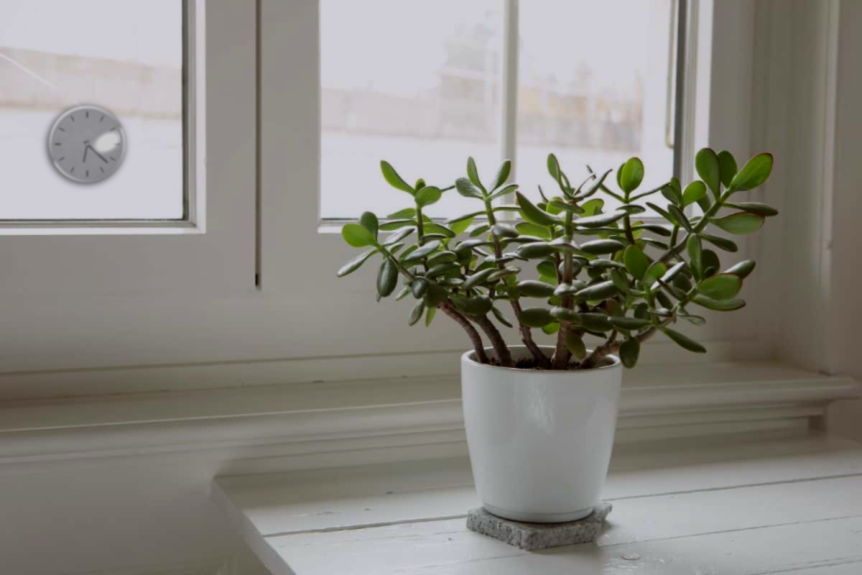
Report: 6:22
